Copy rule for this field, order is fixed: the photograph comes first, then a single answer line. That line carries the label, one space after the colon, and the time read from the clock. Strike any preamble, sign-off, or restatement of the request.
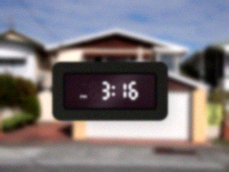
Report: 3:16
